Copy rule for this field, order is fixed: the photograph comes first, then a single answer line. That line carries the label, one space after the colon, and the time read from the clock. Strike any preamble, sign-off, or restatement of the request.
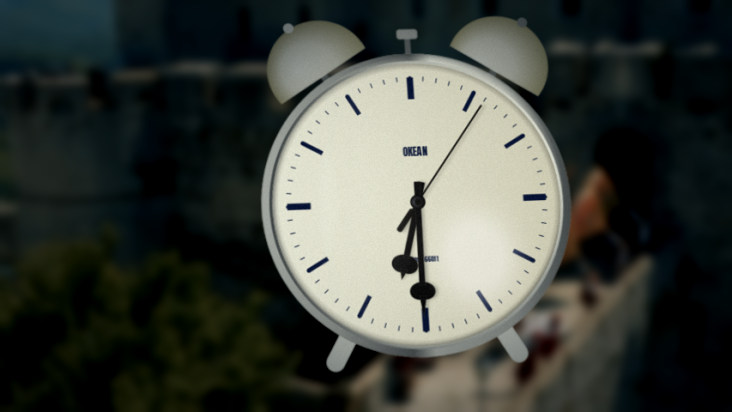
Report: 6:30:06
